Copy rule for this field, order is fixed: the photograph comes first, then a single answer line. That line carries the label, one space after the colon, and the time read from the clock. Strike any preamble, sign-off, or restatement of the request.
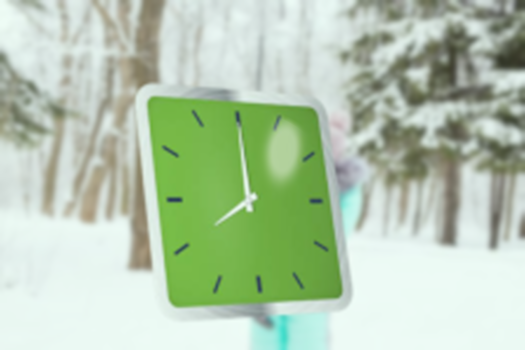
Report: 8:00
